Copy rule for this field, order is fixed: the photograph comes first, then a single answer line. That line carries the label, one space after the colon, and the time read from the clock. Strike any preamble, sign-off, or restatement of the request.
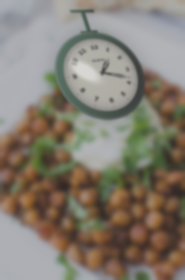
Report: 1:18
